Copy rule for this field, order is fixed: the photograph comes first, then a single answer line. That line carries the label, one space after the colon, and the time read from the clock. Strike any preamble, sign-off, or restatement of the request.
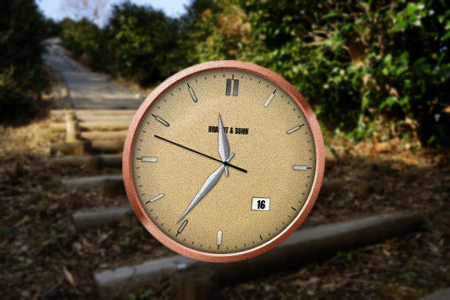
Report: 11:35:48
